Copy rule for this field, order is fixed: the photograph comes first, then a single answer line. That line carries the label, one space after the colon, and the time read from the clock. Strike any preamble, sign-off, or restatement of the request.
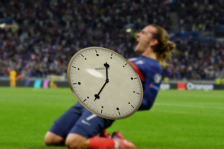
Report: 12:38
